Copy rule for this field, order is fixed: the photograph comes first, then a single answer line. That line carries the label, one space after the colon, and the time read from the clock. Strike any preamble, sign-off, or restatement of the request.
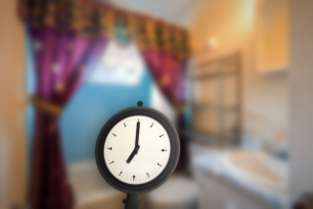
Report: 7:00
